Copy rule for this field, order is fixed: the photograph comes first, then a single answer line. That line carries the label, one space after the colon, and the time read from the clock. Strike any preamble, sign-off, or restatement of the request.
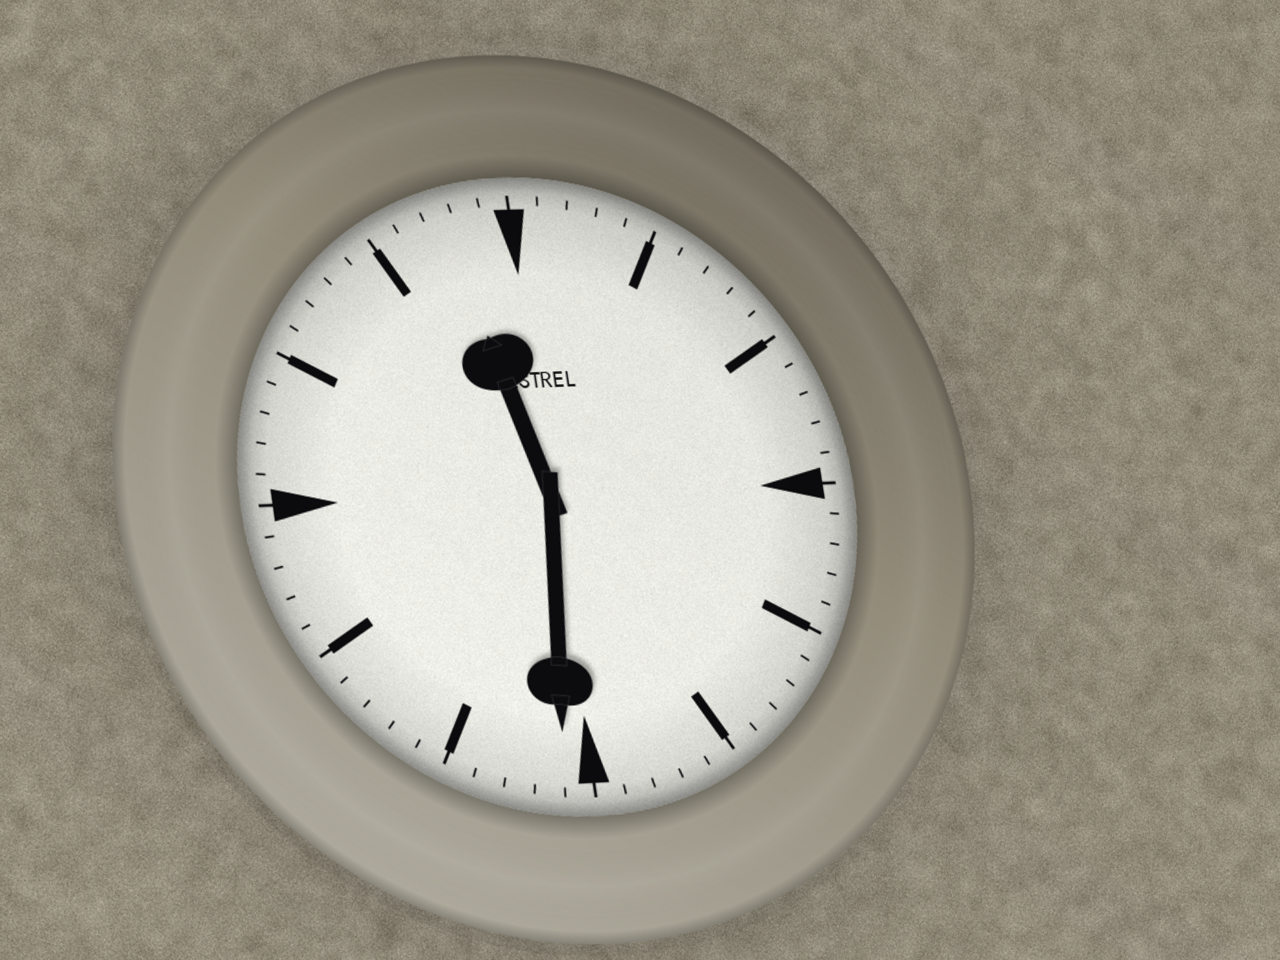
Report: 11:31
